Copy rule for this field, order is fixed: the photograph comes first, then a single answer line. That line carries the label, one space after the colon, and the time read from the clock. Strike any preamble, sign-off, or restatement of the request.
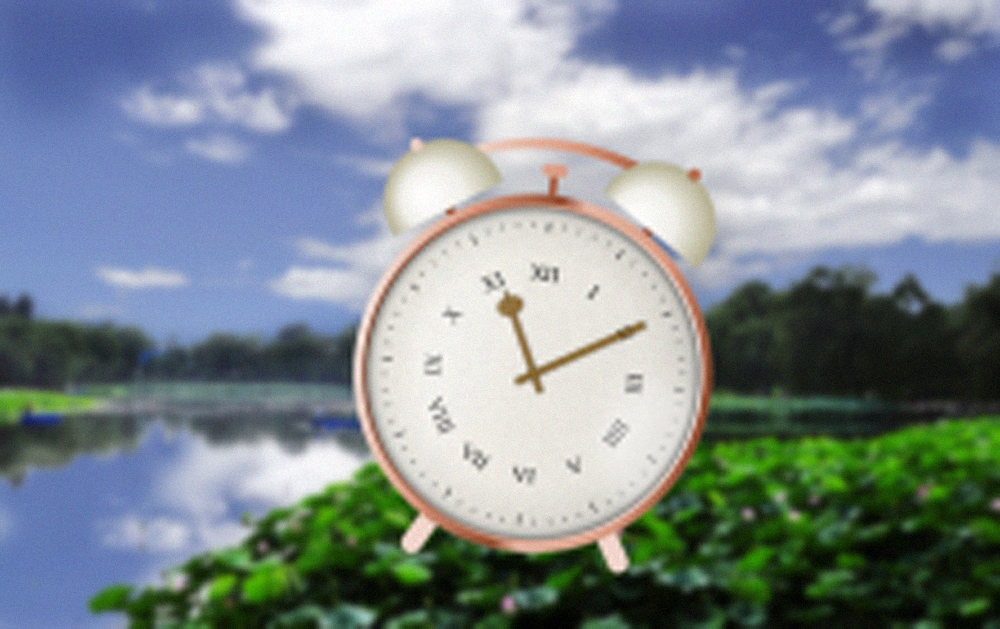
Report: 11:10
